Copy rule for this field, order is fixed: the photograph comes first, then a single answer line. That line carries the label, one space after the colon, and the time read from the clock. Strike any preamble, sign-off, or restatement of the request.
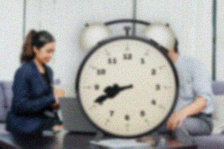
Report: 8:41
